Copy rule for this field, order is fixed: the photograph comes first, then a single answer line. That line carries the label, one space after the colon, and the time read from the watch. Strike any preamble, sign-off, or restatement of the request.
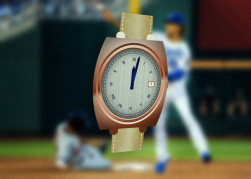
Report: 12:02
